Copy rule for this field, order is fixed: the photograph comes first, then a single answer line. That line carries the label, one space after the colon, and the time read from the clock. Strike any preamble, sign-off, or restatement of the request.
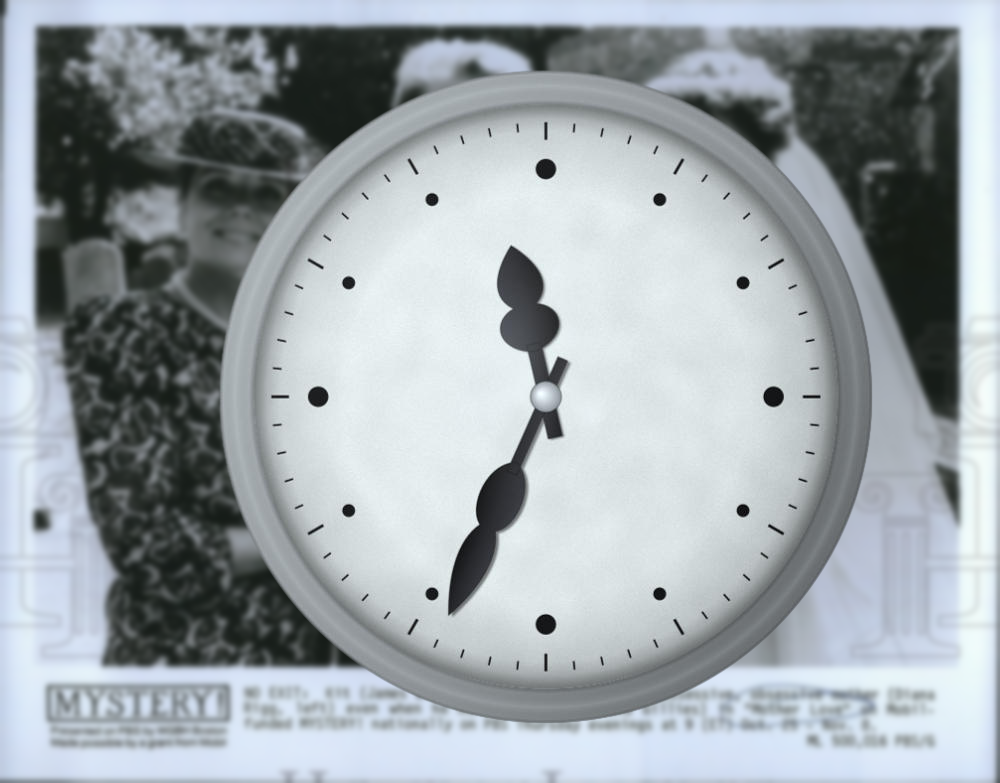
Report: 11:34
